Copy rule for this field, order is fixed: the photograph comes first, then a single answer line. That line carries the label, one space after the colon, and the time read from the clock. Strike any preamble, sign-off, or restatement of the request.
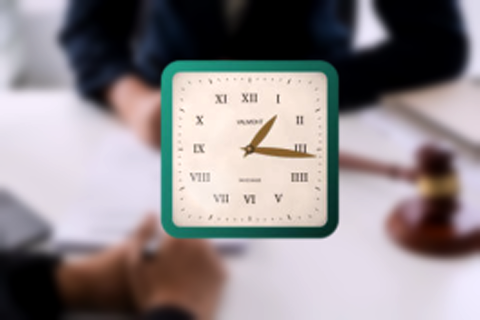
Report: 1:16
